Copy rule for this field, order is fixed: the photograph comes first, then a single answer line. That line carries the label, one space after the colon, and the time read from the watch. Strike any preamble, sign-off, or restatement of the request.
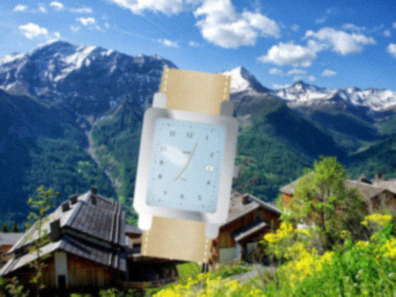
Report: 7:03
